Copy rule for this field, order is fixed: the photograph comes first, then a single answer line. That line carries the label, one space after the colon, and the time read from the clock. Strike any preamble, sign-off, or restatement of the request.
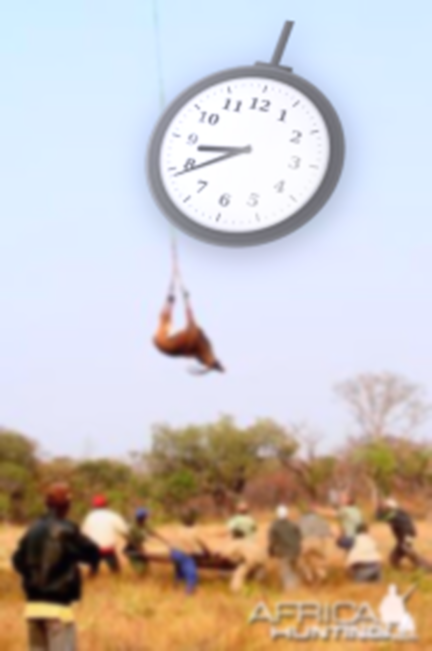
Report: 8:39
